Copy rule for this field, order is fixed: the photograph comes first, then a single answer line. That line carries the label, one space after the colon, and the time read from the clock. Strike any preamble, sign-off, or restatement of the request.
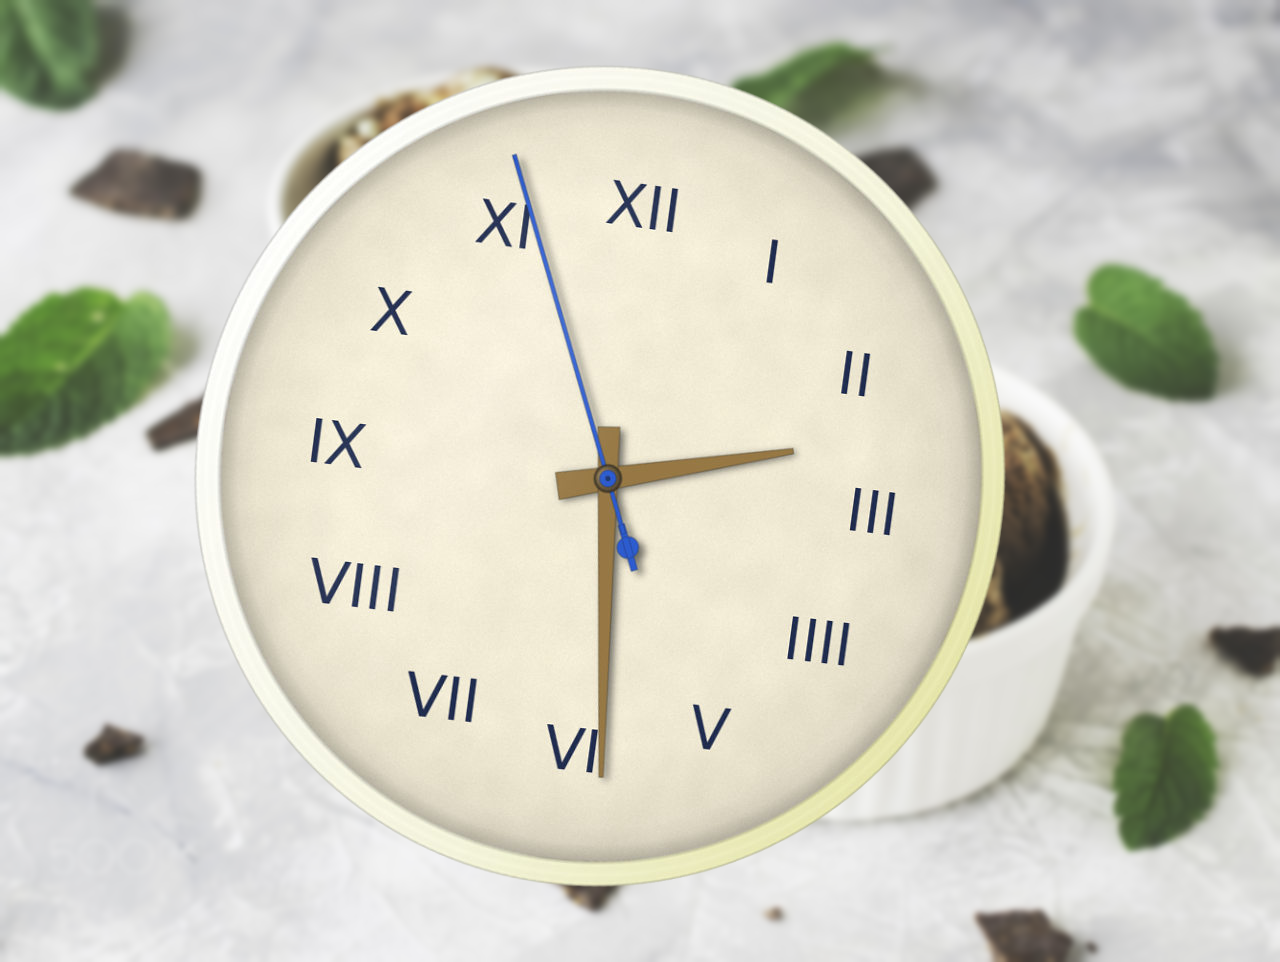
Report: 2:28:56
